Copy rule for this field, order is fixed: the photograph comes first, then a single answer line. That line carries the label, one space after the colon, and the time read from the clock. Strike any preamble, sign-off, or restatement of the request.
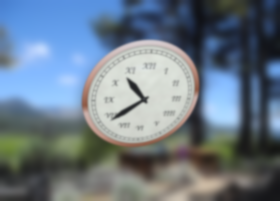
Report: 10:39
